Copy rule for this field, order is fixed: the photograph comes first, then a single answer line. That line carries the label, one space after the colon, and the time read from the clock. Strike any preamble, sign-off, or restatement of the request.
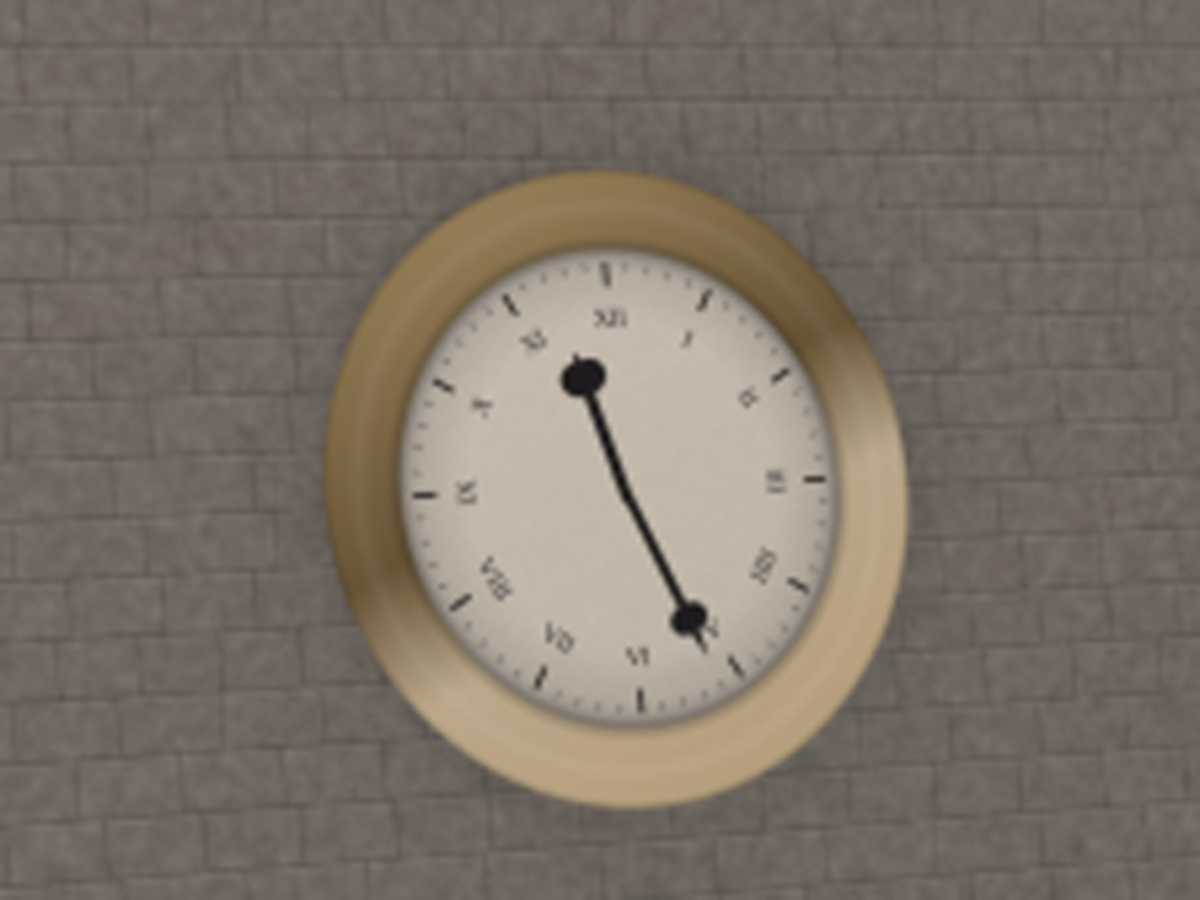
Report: 11:26
